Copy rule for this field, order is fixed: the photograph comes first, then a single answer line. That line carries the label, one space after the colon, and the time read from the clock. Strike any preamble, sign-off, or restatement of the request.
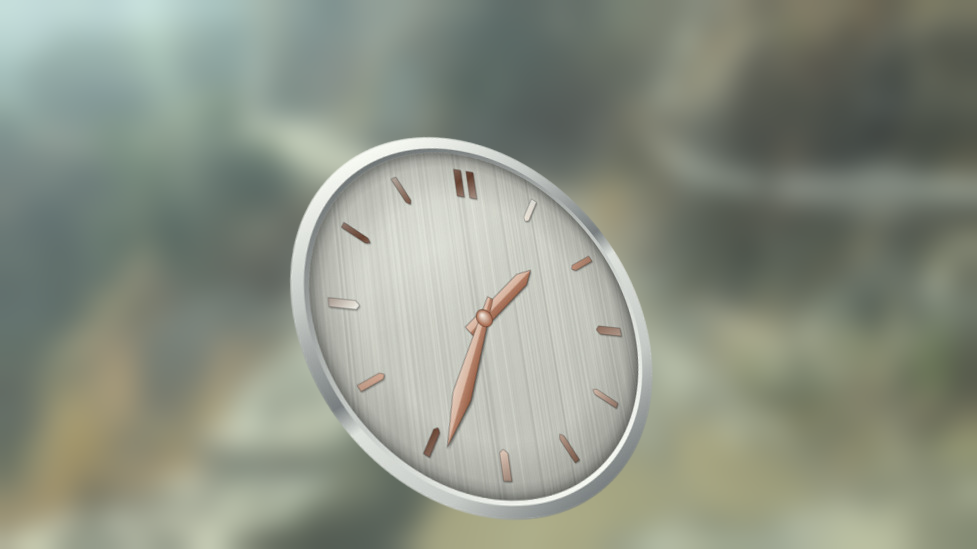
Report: 1:34
